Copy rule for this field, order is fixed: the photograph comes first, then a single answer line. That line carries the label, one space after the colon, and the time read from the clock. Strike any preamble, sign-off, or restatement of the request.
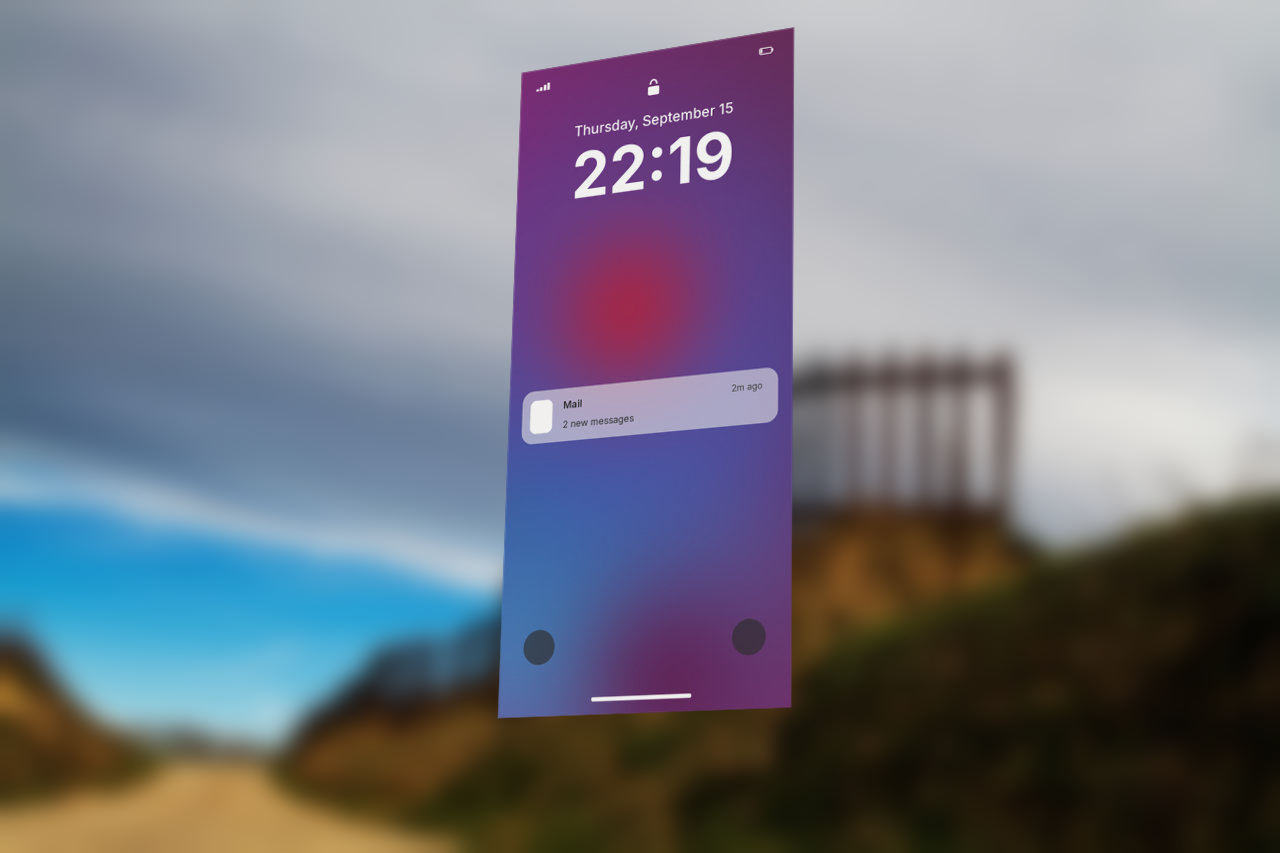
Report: 22:19
